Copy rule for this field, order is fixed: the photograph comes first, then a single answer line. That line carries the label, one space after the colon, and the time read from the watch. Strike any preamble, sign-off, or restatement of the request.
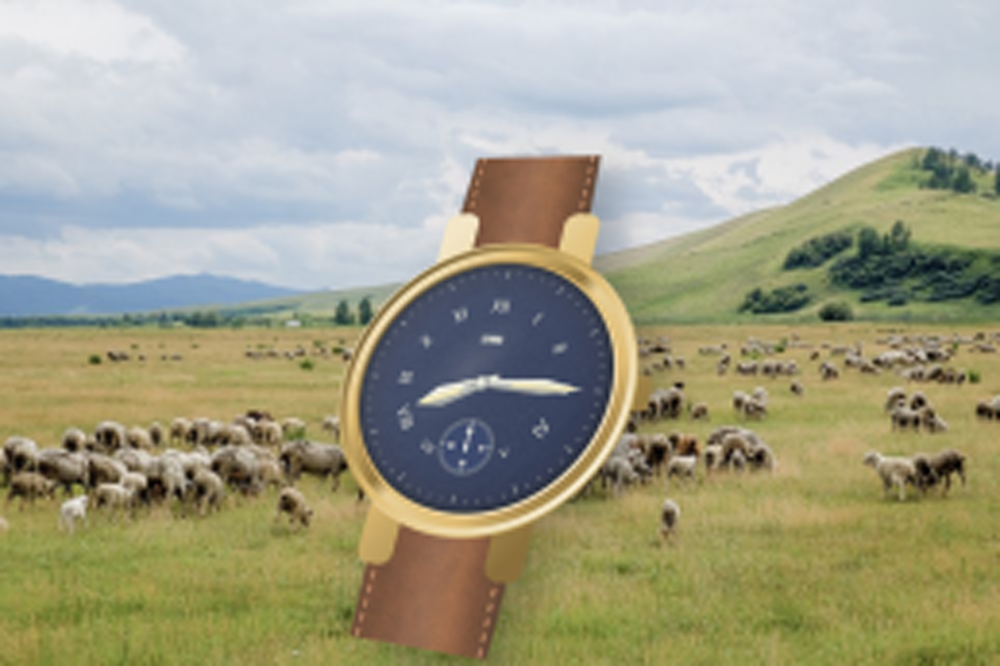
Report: 8:15
